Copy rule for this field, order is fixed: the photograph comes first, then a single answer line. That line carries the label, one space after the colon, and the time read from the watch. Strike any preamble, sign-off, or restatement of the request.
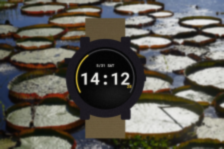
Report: 14:12
